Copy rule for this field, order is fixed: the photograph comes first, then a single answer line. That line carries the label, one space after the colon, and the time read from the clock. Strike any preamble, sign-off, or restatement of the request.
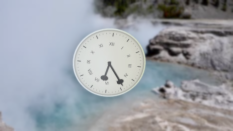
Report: 6:24
